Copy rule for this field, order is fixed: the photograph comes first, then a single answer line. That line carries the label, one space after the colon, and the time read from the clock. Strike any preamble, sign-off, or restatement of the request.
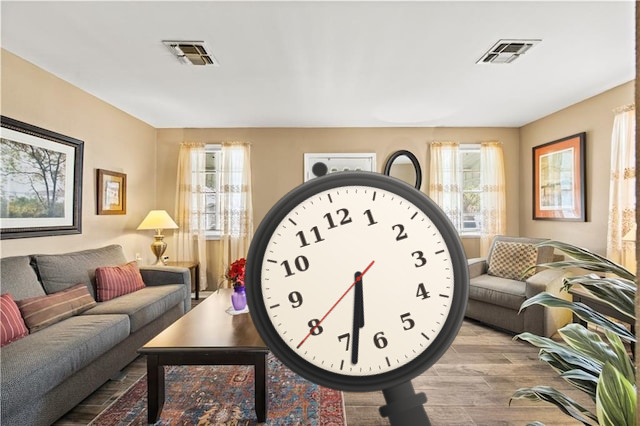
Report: 6:33:40
